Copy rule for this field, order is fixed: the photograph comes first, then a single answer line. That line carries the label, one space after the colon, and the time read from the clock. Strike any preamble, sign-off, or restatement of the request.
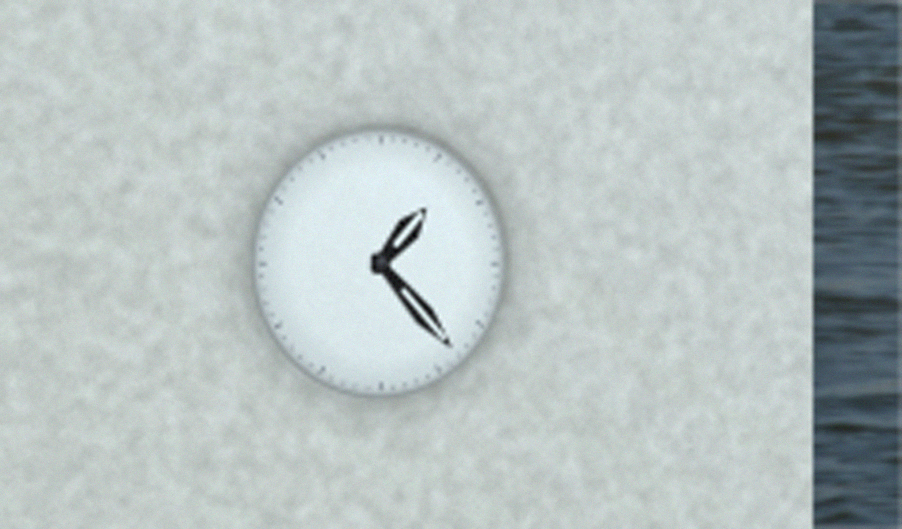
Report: 1:23
